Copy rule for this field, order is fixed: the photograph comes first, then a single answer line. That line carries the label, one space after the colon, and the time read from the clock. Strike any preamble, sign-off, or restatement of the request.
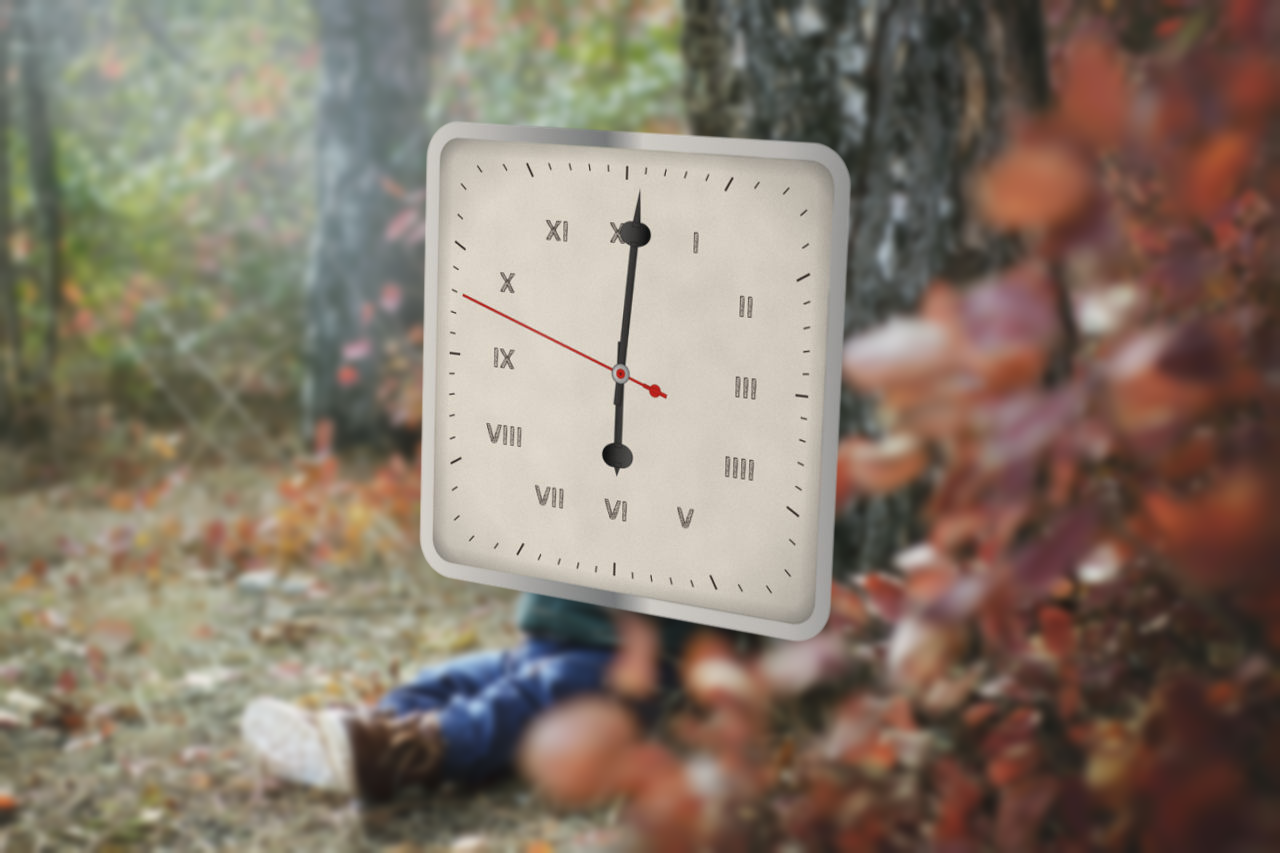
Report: 6:00:48
